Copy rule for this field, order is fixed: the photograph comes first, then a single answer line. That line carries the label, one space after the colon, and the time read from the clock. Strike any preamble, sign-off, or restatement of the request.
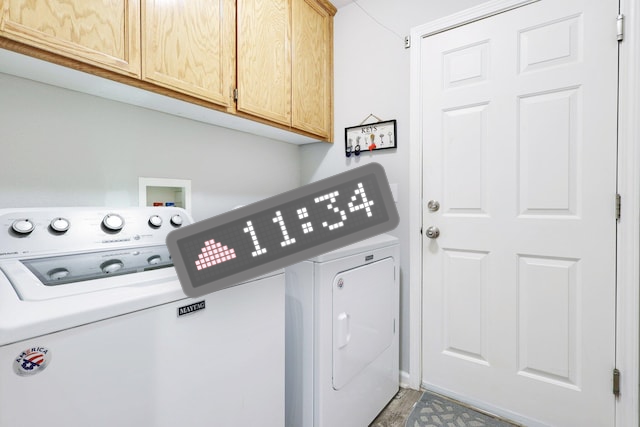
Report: 11:34
